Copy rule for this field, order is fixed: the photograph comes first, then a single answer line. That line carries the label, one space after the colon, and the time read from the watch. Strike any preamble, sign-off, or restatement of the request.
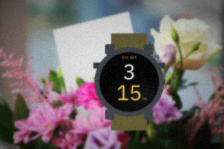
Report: 3:15
